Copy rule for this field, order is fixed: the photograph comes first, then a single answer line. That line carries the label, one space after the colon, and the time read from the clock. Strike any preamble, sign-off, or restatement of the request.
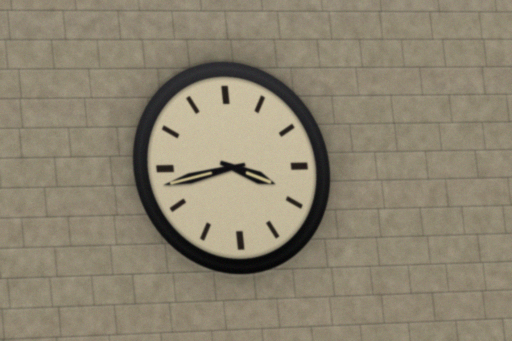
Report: 3:43
